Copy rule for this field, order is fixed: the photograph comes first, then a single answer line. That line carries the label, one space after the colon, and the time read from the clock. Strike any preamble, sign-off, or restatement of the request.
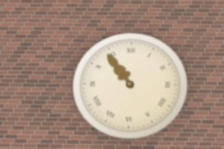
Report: 10:54
